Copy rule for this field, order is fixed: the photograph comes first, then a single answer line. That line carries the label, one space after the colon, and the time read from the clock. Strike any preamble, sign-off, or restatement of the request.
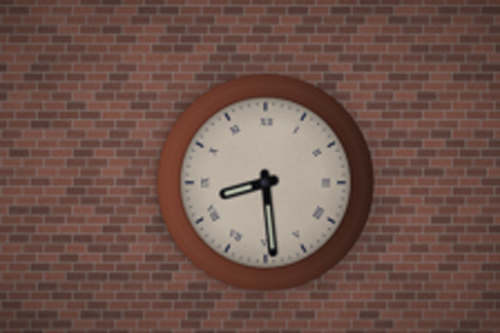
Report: 8:29
